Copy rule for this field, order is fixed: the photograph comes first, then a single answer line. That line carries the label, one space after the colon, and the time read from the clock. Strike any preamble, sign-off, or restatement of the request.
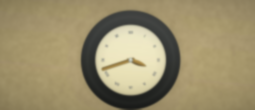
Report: 3:42
